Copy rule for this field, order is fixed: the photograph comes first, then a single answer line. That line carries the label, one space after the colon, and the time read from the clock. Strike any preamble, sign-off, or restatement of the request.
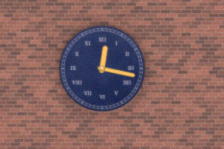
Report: 12:17
